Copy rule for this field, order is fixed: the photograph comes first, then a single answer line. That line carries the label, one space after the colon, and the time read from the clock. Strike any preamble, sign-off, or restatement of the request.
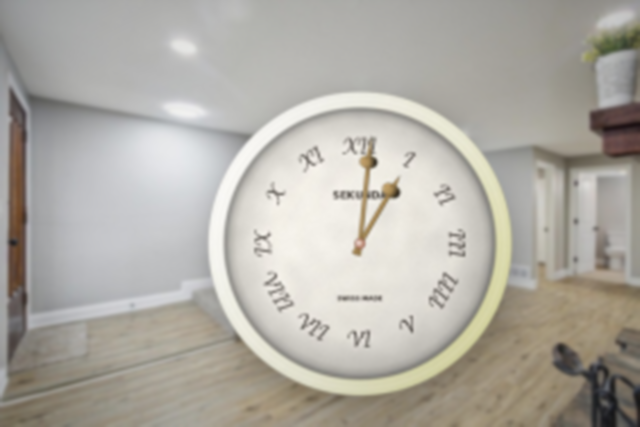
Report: 1:01
